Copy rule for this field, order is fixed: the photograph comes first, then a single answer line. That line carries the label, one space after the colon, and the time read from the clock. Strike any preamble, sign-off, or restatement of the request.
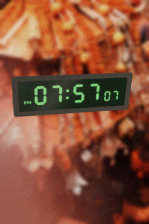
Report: 7:57:07
